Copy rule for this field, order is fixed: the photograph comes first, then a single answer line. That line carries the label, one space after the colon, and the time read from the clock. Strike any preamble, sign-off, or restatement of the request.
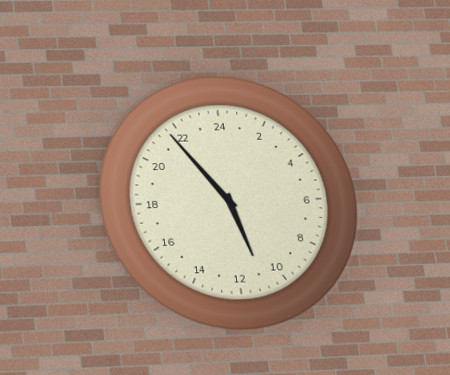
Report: 10:54
